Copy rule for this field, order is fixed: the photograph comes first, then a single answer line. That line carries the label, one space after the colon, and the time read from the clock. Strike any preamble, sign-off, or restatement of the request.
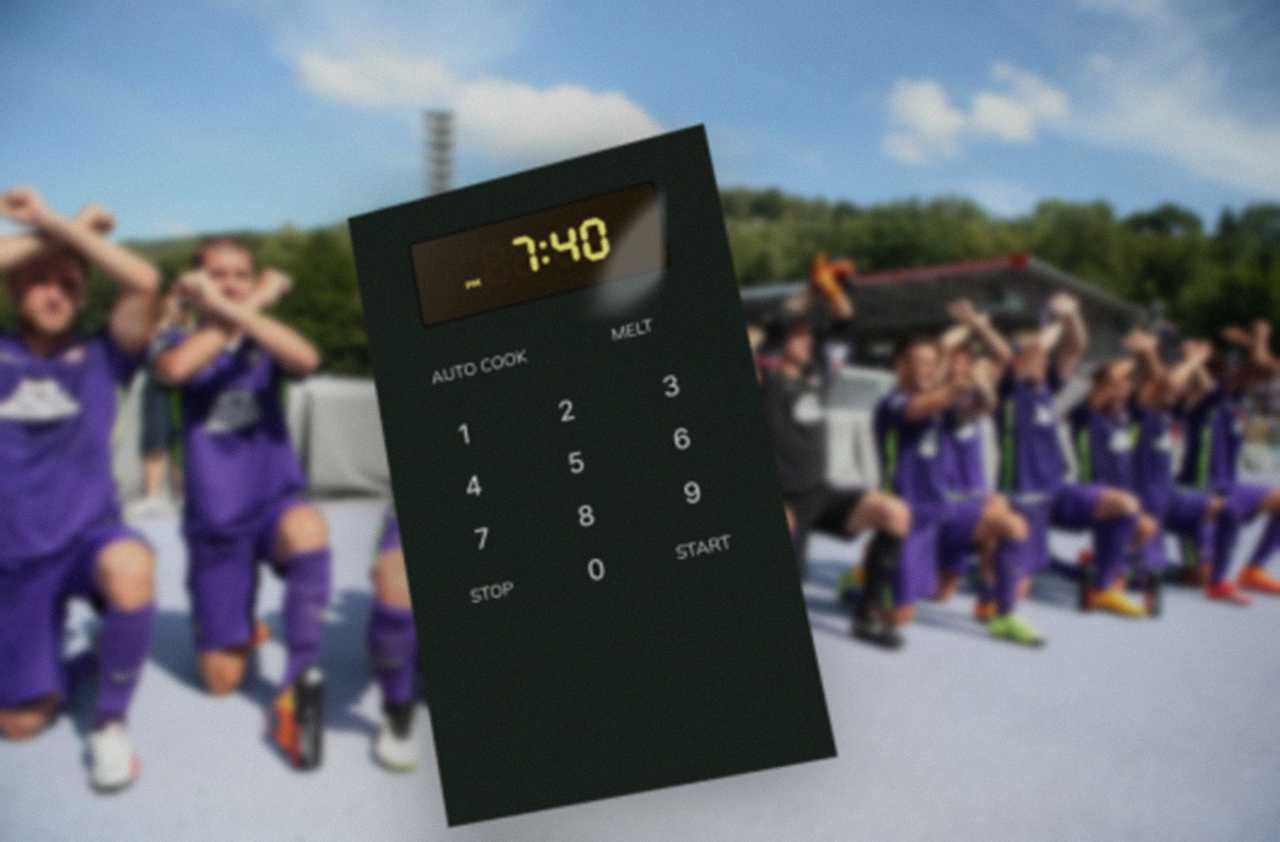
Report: 7:40
